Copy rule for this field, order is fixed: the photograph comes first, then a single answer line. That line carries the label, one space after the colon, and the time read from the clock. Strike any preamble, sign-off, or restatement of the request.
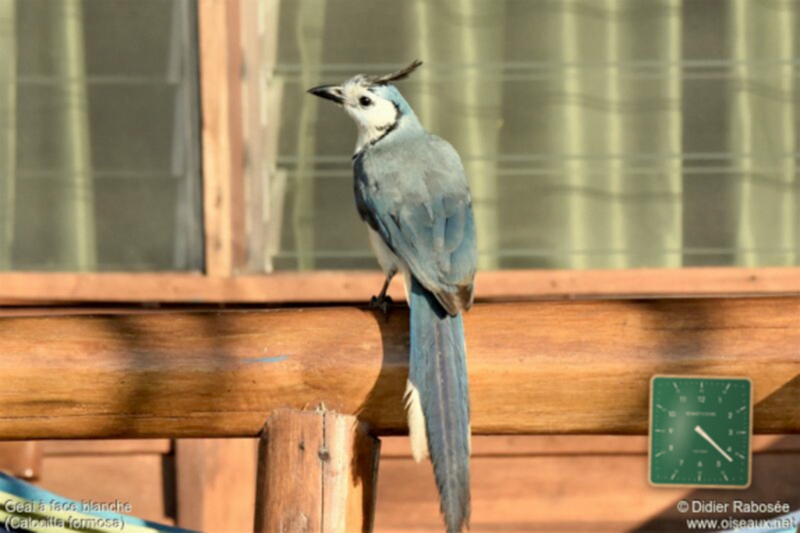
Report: 4:22
